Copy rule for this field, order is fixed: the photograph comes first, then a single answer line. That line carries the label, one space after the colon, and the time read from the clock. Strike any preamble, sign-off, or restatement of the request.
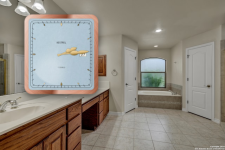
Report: 2:14
